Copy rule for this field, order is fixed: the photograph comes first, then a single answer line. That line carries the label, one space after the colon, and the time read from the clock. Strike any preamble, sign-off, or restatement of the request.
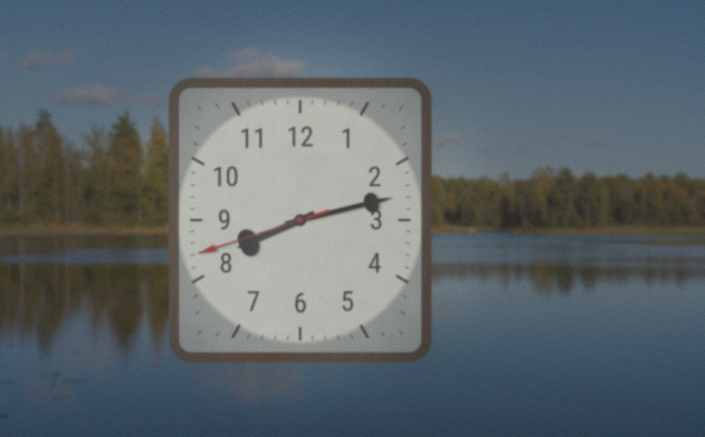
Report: 8:12:42
